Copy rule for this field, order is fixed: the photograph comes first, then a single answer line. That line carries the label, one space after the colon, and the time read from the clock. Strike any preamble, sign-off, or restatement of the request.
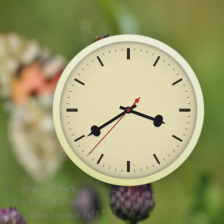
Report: 3:39:37
